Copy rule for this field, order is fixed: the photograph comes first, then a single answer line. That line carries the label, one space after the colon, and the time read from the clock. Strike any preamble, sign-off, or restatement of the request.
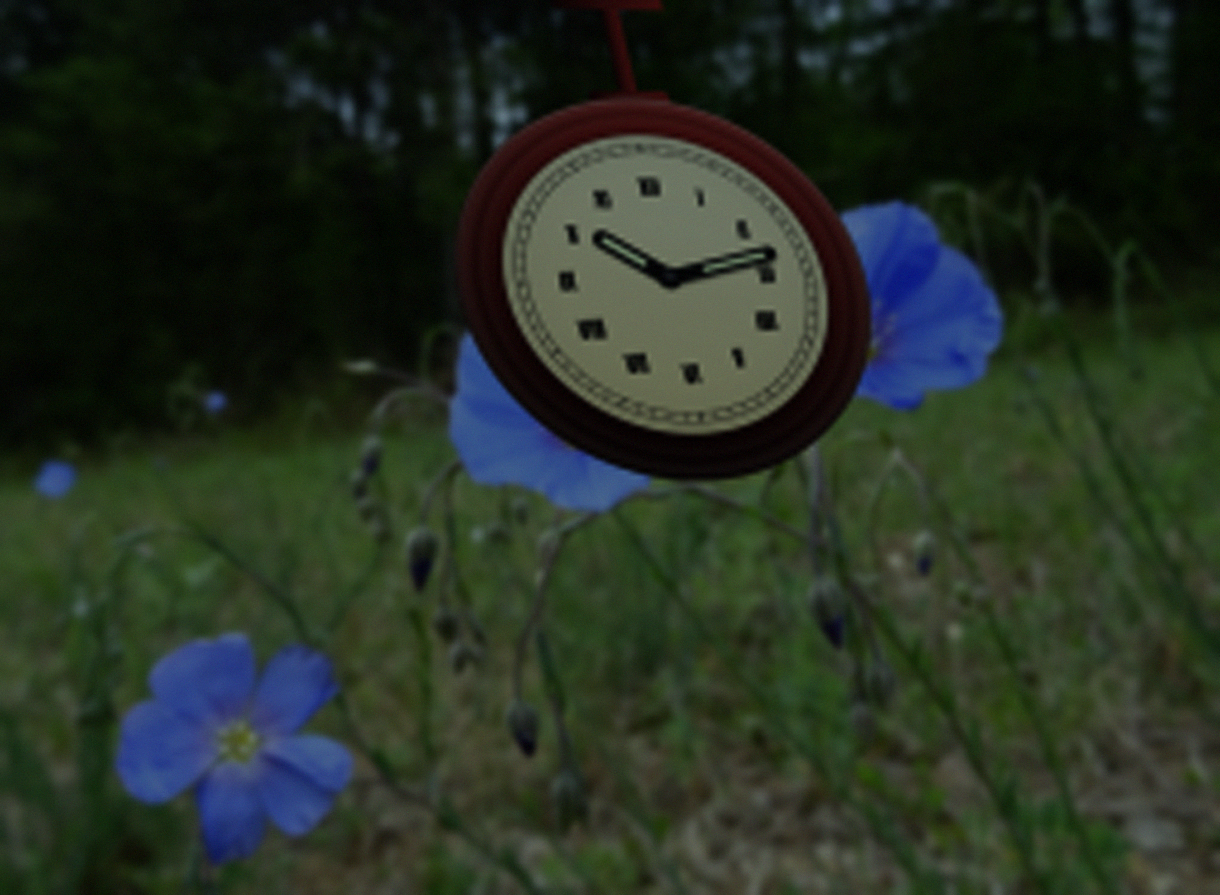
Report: 10:13
